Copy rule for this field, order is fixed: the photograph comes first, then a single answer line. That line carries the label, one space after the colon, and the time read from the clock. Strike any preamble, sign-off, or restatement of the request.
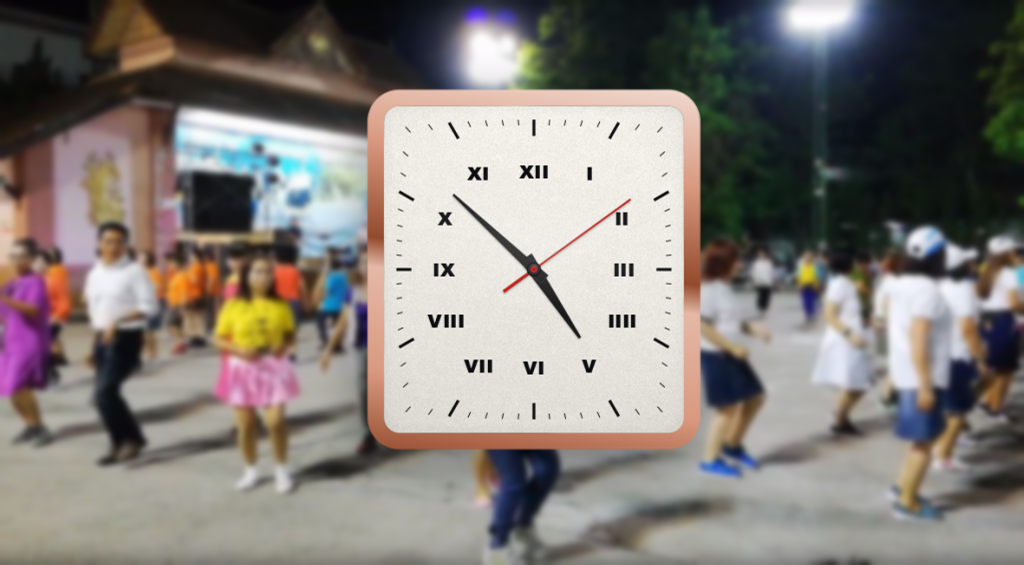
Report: 4:52:09
